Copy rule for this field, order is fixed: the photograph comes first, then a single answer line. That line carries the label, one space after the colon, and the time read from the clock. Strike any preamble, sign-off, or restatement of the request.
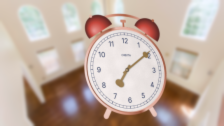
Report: 7:09
